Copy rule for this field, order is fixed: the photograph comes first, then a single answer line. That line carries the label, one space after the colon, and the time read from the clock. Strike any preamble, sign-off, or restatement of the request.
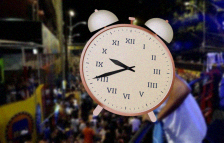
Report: 9:41
